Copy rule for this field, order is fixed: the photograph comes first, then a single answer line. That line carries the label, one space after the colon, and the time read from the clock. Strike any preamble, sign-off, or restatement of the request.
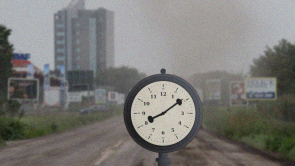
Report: 8:09
